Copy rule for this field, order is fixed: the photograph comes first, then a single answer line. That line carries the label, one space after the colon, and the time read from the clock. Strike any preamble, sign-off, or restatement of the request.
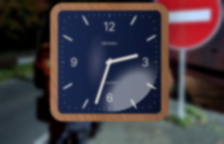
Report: 2:33
